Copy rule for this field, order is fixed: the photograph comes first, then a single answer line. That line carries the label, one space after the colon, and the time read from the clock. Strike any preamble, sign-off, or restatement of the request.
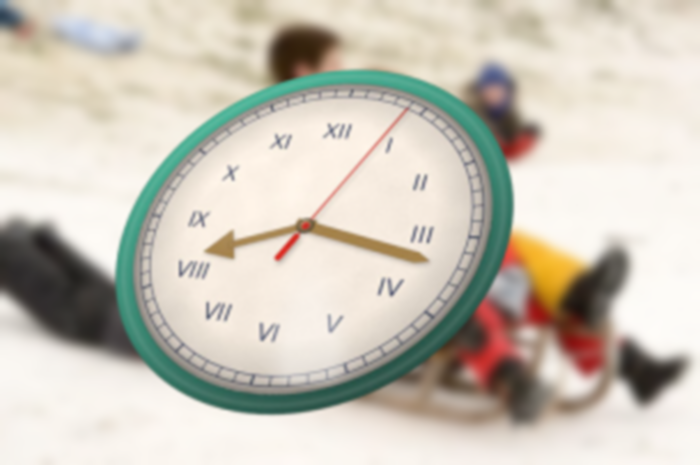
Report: 8:17:04
